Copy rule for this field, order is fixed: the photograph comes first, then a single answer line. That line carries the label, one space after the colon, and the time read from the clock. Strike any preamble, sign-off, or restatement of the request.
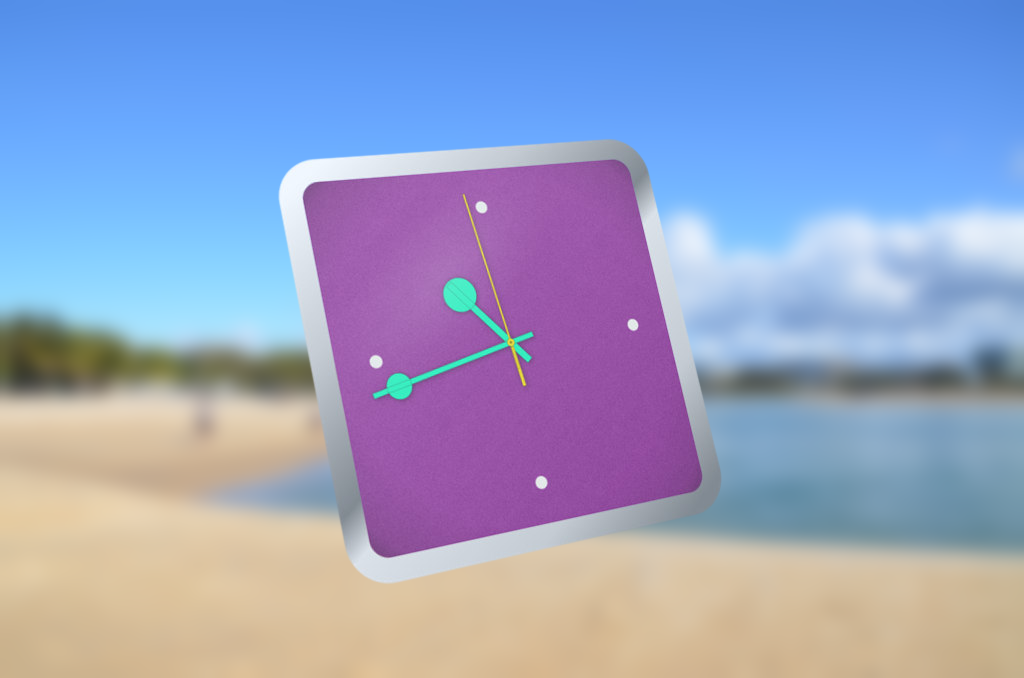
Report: 10:42:59
